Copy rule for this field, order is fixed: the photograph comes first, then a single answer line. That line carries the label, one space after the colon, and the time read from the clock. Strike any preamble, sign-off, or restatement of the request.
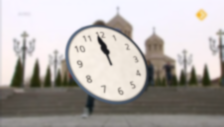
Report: 11:59
